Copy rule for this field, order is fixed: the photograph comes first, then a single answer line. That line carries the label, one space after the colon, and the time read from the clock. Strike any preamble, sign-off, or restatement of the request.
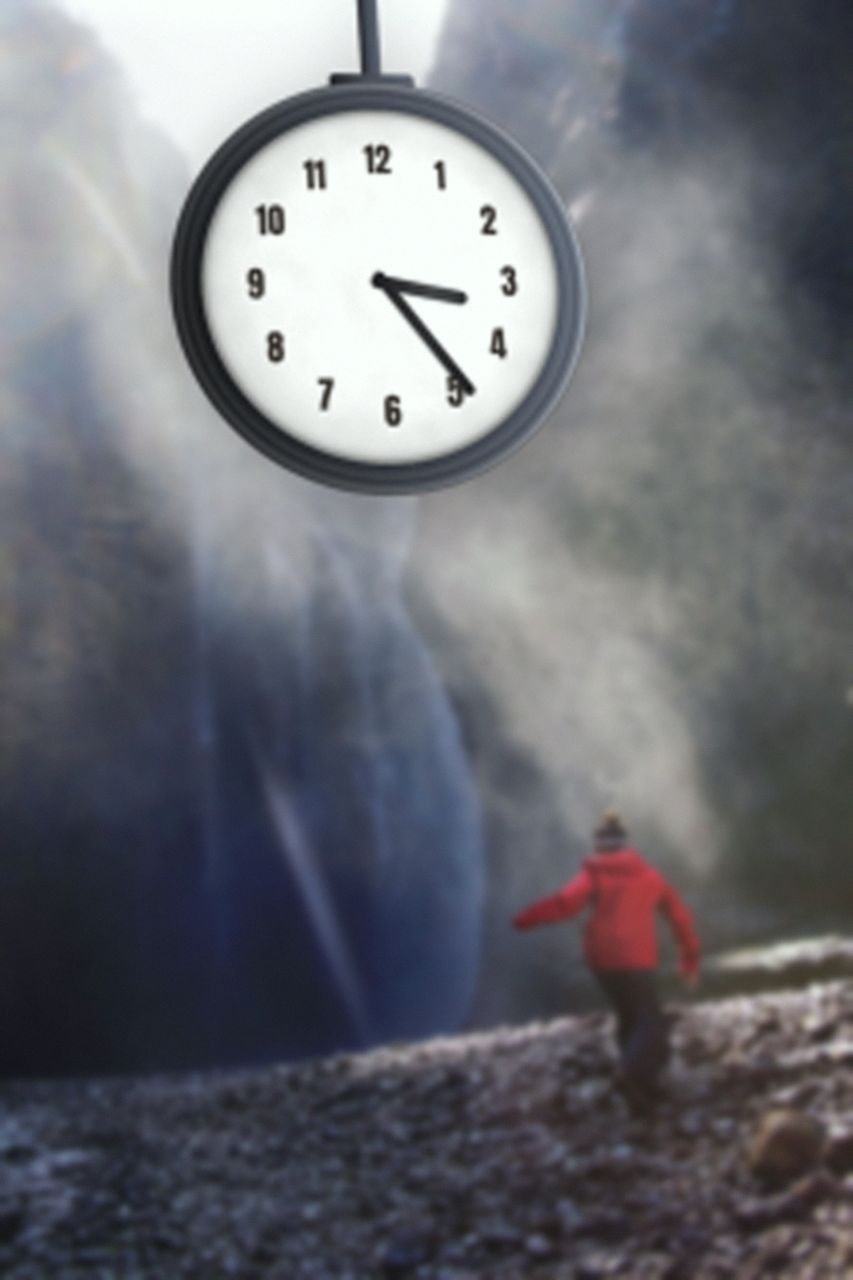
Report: 3:24
